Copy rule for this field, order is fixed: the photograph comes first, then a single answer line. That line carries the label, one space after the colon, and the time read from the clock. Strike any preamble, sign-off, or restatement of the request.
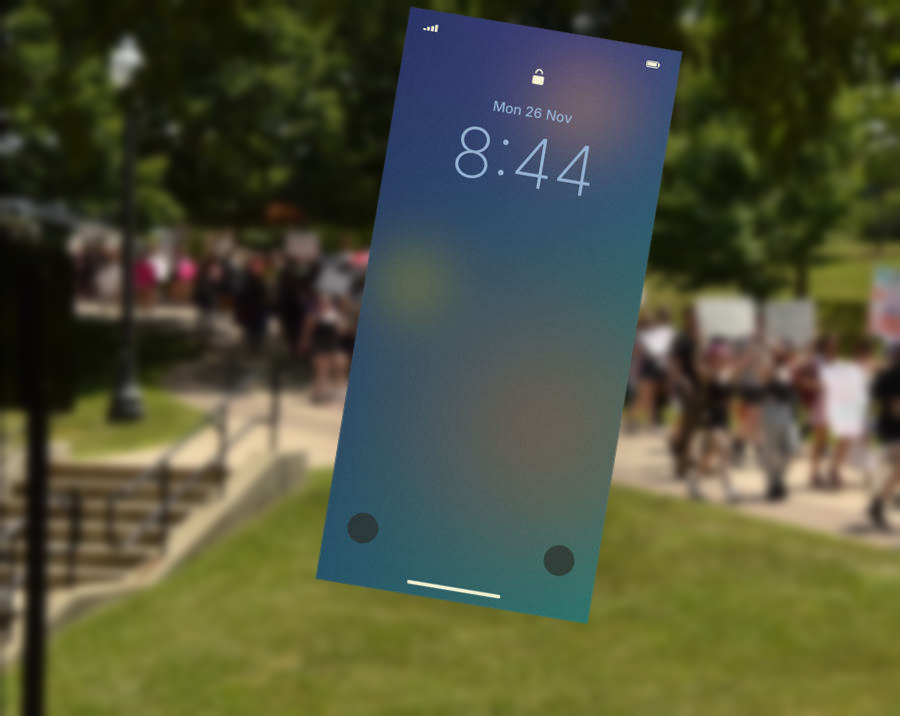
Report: 8:44
